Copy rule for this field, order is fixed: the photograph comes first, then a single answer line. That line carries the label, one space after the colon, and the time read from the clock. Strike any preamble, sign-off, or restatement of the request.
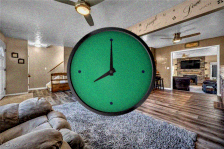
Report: 8:00
